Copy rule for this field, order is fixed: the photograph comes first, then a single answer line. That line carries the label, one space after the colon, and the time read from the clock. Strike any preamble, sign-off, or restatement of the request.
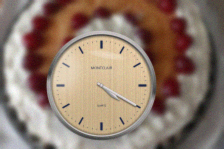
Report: 4:20
